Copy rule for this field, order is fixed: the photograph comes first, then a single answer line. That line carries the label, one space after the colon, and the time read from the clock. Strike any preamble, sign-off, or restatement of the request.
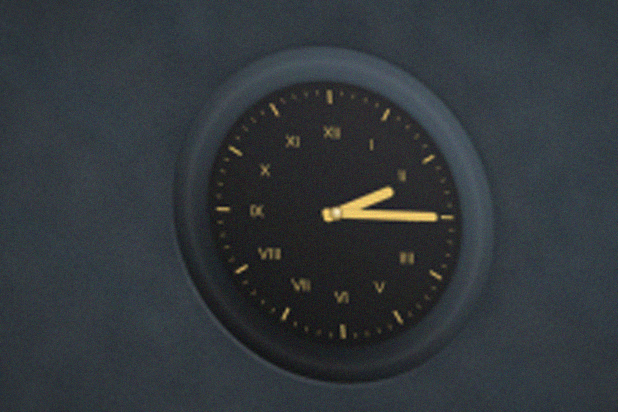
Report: 2:15
